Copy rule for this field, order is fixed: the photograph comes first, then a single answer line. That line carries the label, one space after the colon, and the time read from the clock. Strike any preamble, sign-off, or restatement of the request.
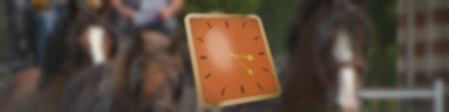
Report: 3:24
